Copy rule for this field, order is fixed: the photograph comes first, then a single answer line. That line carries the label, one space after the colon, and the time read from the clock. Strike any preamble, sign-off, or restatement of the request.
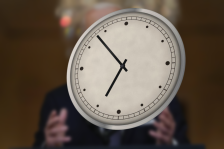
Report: 6:53
